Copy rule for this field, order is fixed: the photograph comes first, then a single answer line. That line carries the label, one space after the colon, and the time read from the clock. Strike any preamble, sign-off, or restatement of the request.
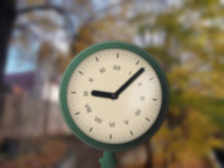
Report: 9:07
